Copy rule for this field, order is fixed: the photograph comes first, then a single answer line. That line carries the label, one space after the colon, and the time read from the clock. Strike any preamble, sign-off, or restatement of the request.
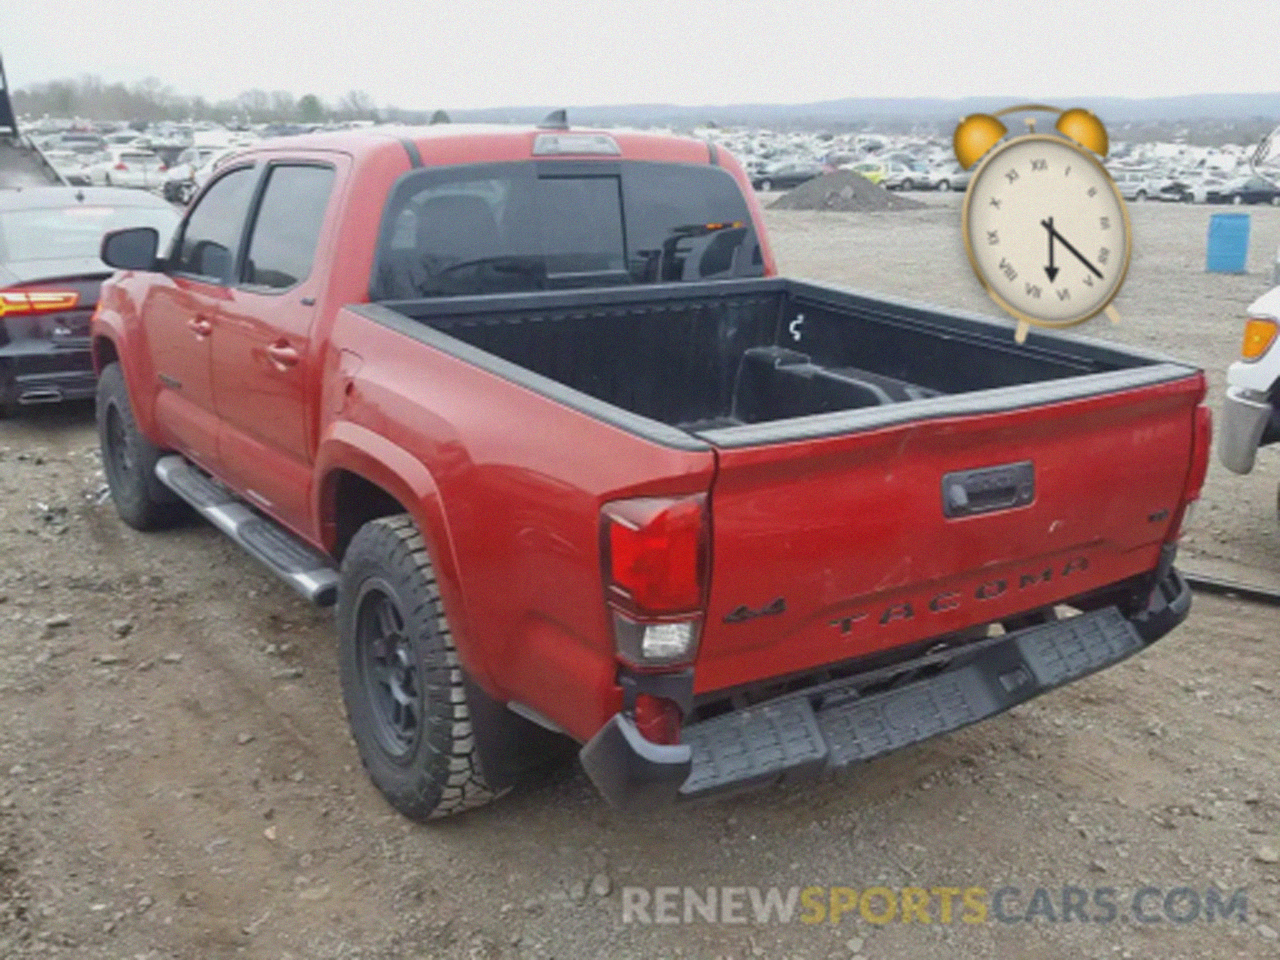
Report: 6:23
